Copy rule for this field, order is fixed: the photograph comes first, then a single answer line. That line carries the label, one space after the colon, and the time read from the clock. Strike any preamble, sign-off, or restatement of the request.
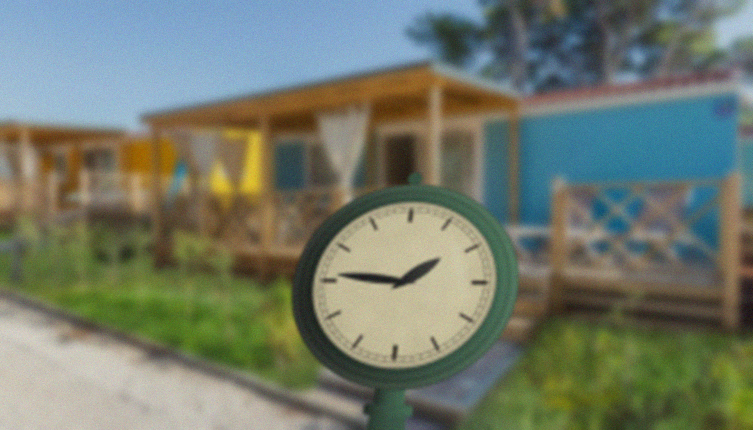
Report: 1:46
